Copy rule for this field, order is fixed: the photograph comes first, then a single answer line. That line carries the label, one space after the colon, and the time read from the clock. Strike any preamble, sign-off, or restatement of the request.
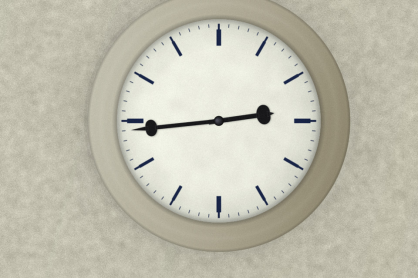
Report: 2:44
